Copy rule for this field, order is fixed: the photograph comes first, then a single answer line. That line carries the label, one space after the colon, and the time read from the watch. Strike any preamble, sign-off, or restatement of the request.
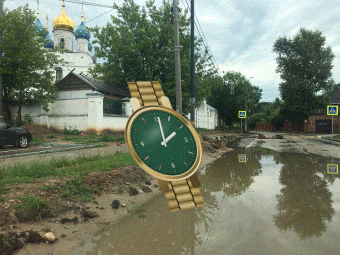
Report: 2:01
